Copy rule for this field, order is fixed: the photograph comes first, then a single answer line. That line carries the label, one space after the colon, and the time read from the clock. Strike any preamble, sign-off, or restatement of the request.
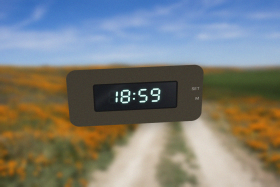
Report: 18:59
